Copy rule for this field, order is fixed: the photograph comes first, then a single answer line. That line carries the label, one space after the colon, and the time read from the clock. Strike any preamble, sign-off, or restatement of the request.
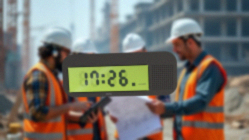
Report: 17:26
